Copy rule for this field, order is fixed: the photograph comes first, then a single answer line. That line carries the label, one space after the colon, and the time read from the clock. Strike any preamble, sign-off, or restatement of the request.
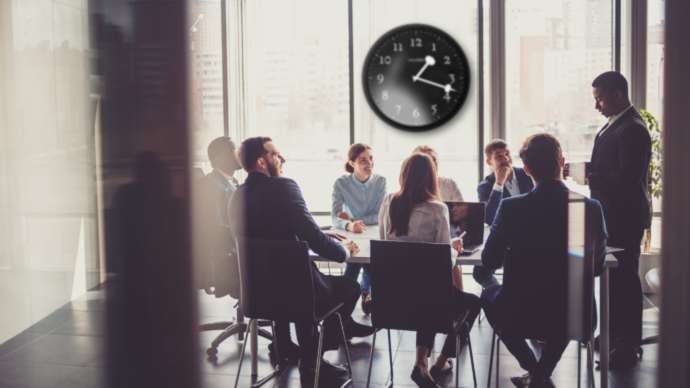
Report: 1:18
